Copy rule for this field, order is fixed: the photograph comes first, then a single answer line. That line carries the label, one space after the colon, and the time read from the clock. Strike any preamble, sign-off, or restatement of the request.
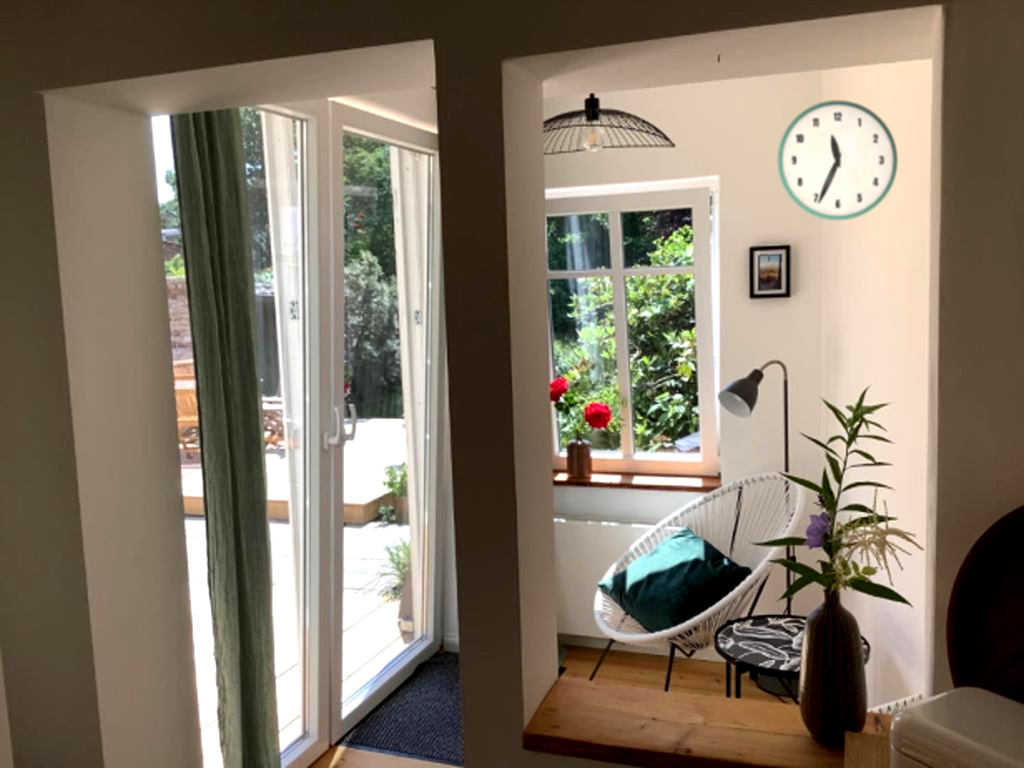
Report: 11:34
